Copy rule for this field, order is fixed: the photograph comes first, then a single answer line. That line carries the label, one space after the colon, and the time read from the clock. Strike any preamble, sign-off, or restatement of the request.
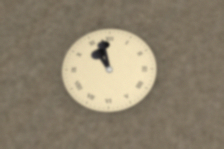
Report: 10:58
